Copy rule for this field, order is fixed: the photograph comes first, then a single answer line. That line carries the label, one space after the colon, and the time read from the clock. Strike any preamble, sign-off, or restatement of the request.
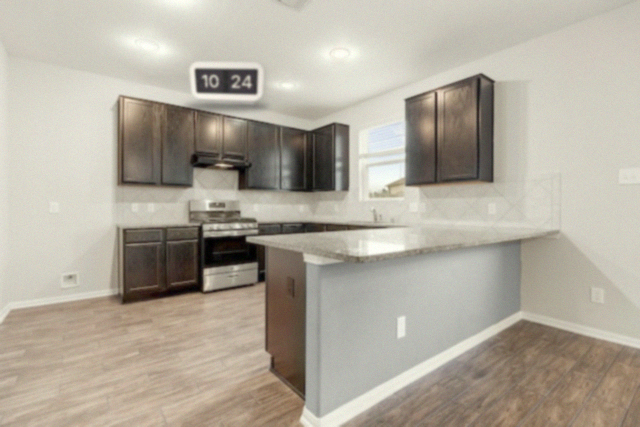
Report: 10:24
